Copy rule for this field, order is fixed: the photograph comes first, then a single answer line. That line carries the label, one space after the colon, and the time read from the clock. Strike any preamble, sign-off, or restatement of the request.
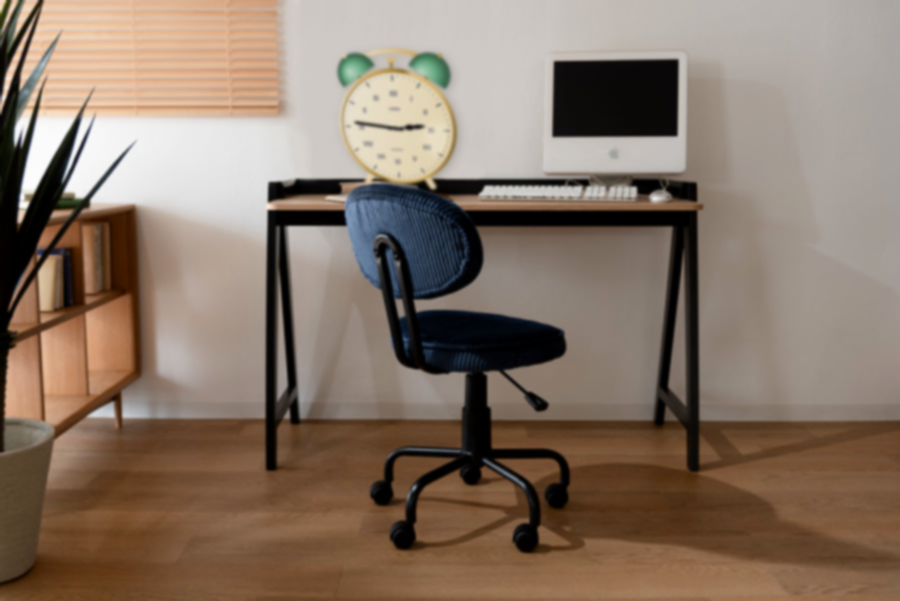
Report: 2:46
